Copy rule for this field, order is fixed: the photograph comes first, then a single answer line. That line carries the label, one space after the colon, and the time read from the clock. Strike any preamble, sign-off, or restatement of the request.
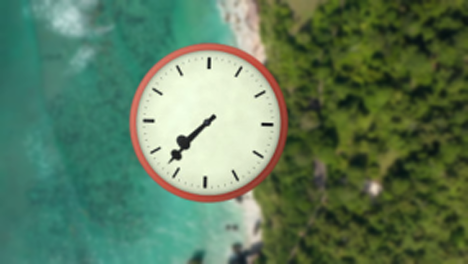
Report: 7:37
